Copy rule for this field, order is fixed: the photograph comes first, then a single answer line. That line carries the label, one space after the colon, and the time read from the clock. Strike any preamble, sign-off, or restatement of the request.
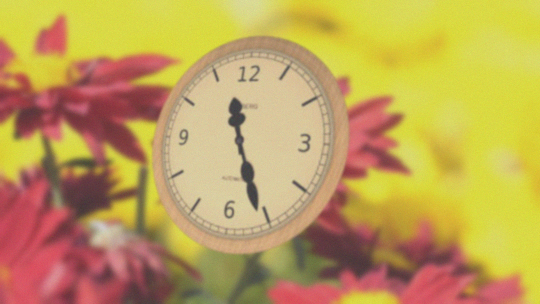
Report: 11:26
